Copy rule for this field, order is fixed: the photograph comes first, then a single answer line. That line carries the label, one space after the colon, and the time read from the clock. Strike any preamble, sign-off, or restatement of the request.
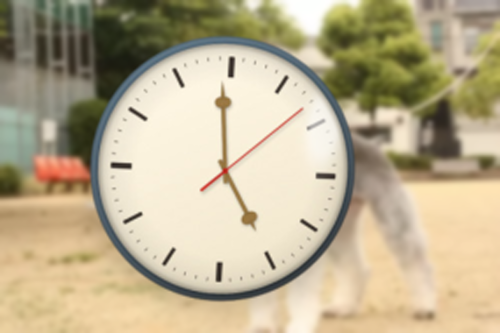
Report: 4:59:08
